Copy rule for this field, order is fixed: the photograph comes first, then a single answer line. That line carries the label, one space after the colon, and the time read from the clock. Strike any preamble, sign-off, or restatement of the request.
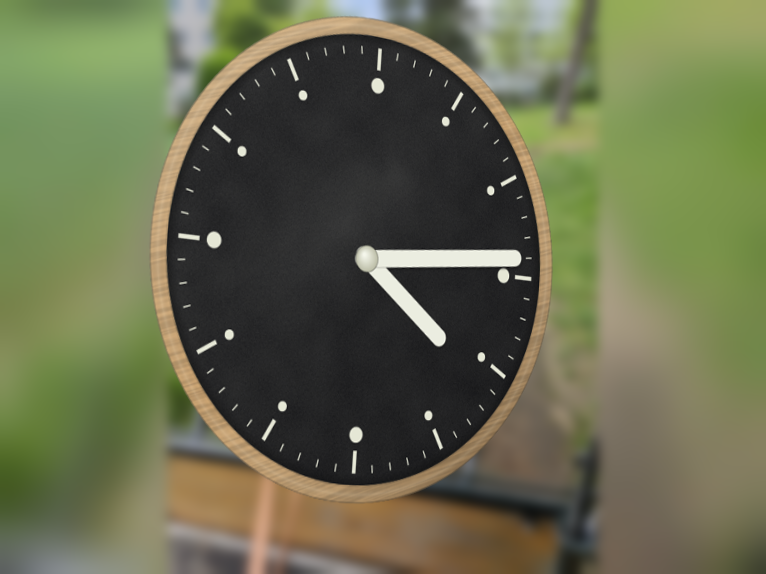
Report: 4:14
